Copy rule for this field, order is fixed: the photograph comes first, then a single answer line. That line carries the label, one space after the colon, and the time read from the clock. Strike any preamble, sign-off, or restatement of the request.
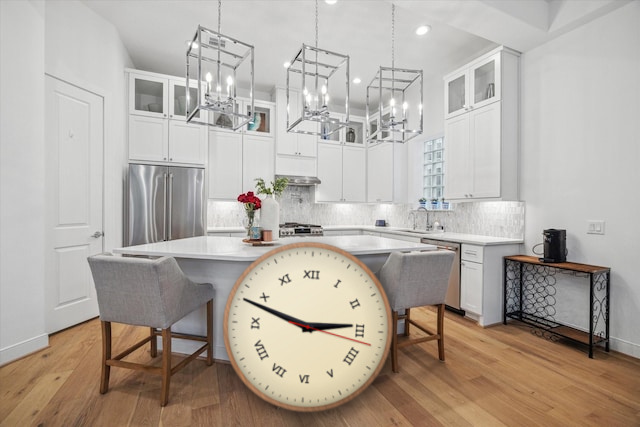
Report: 2:48:17
